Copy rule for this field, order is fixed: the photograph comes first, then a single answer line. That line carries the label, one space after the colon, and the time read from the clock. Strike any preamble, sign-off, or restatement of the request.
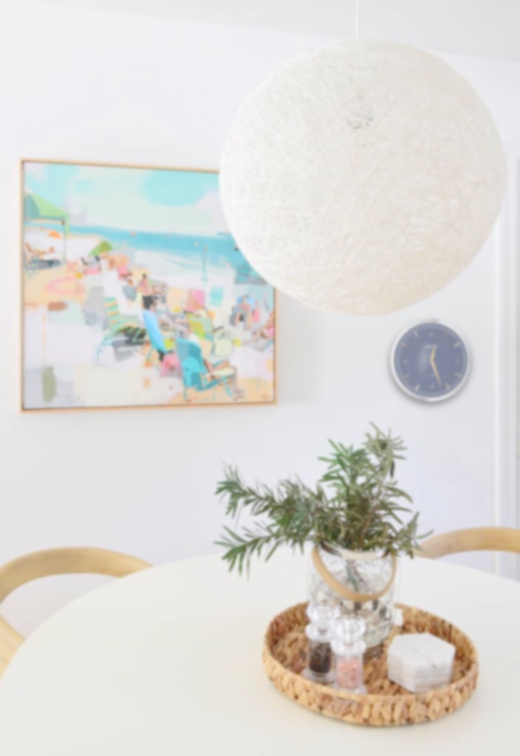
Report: 12:27
